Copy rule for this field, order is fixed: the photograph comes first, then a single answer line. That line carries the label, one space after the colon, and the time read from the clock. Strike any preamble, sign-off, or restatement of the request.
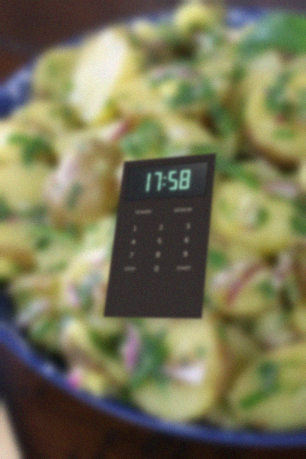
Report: 17:58
